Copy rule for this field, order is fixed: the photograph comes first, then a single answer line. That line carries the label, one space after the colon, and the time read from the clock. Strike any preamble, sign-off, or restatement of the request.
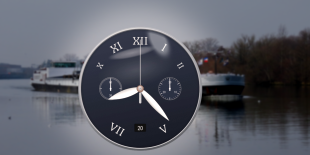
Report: 8:23
